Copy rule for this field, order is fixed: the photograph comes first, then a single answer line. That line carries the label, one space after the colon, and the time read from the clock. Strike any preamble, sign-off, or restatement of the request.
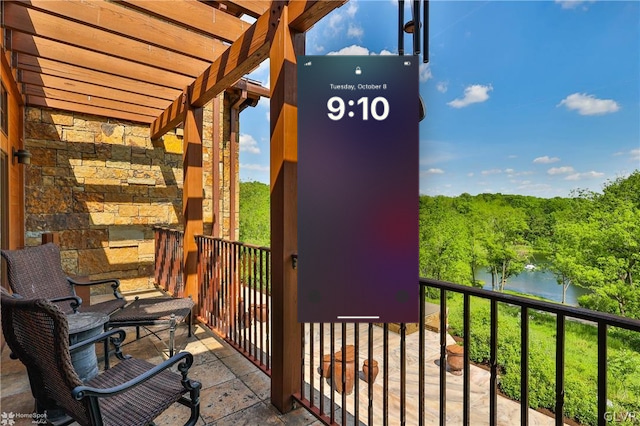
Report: 9:10
